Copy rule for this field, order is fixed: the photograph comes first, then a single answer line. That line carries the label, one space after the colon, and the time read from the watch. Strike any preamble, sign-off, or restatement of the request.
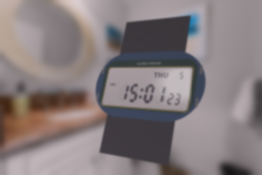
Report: 15:01:23
